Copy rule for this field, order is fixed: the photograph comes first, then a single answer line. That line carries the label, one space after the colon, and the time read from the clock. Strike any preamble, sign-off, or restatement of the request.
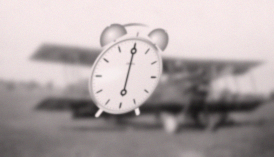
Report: 6:00
